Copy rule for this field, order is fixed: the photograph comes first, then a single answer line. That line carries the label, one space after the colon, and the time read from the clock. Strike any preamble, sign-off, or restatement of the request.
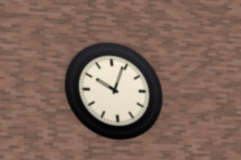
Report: 10:04
